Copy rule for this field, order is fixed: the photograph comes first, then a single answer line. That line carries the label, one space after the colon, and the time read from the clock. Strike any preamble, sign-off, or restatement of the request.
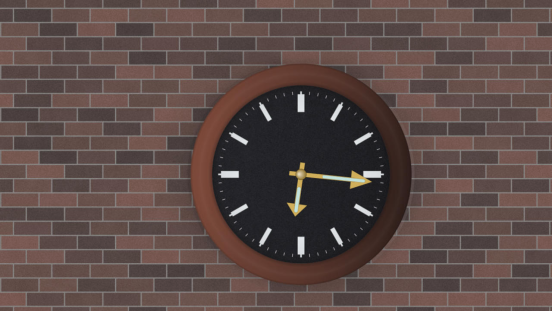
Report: 6:16
